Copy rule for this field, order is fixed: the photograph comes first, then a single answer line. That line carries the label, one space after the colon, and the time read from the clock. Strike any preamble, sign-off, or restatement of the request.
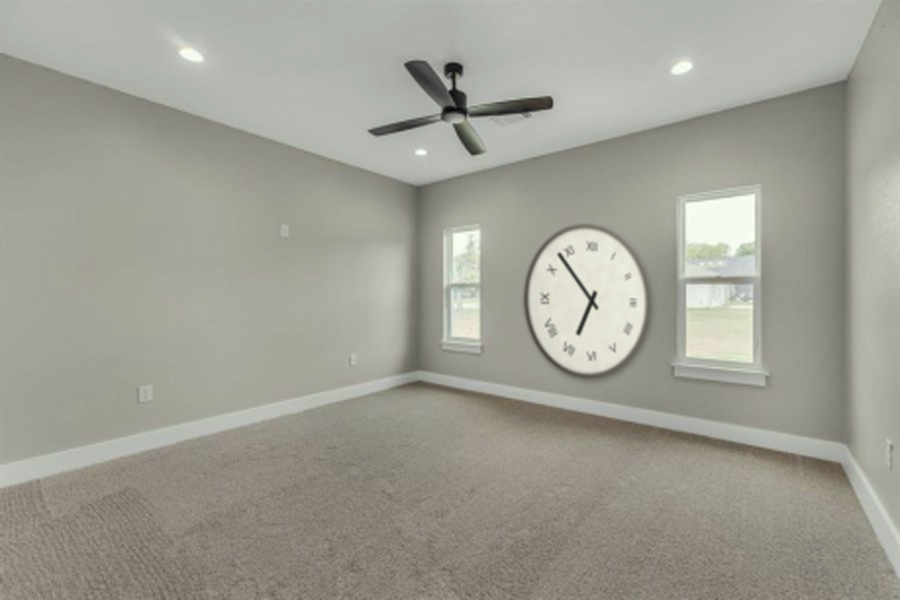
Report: 6:53
